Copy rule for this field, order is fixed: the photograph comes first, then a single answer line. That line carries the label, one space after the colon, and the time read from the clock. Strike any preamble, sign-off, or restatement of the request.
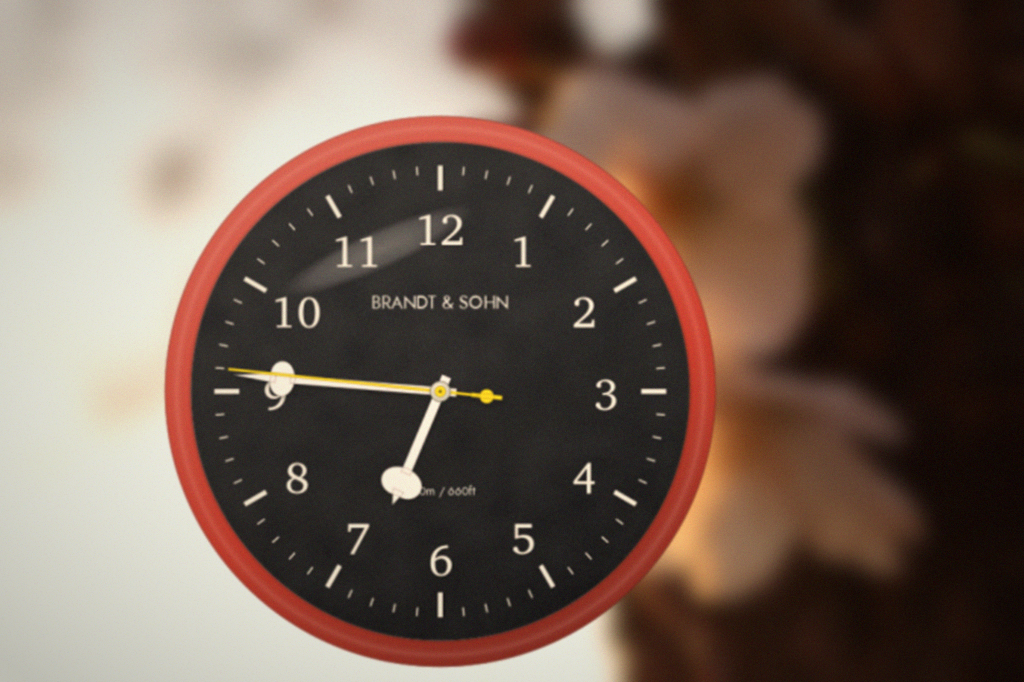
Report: 6:45:46
